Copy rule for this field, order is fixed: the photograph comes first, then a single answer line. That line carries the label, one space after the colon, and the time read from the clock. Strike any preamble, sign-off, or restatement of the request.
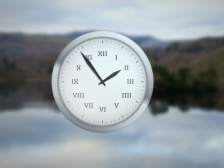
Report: 1:54
